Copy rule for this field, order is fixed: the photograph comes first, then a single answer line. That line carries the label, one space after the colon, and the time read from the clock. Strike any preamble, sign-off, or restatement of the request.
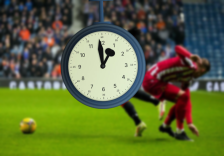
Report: 12:59
